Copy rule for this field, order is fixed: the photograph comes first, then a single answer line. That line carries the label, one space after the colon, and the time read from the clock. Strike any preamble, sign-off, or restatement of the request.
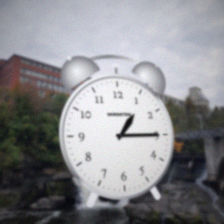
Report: 1:15
